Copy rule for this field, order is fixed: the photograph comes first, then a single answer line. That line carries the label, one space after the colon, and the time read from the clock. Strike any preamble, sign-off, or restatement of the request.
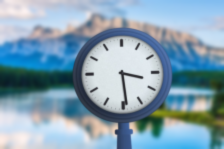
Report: 3:29
